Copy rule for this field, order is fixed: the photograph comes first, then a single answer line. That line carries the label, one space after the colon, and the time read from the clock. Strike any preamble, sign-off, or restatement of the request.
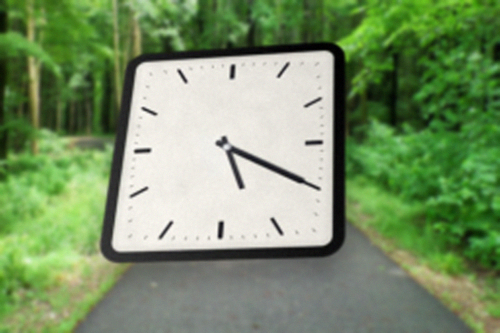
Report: 5:20
